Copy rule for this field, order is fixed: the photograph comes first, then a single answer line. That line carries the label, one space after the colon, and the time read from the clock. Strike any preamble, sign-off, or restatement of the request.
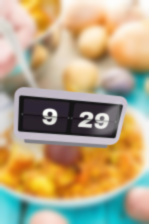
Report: 9:29
